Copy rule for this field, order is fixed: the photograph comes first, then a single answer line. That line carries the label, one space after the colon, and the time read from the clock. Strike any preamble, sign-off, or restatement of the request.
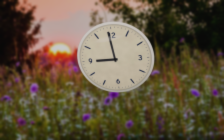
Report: 8:59
